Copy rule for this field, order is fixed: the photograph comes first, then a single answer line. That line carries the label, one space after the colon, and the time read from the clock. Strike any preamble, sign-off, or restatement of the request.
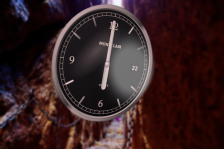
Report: 6:00
